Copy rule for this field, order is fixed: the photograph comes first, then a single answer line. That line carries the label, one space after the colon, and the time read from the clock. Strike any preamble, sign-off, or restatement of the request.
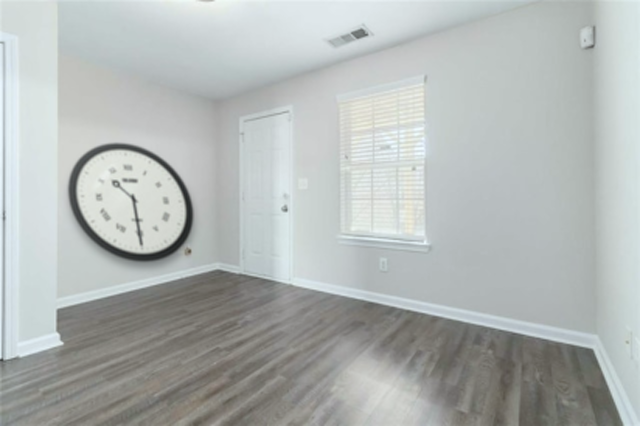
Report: 10:30
